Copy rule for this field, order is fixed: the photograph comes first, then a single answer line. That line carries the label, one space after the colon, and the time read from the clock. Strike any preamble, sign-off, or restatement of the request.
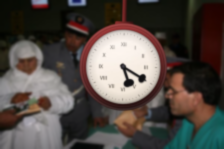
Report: 5:20
